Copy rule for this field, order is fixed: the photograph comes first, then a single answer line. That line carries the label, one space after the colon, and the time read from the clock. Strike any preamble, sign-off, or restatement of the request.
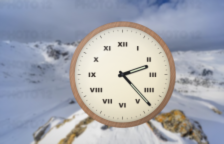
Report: 2:23
